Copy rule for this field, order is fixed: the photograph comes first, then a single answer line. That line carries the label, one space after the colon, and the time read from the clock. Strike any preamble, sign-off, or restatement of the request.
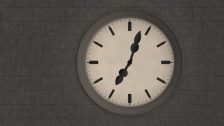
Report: 7:03
